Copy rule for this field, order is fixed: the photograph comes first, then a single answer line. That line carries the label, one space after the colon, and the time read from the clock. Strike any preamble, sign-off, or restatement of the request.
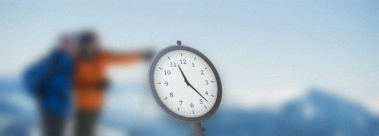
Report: 11:23
